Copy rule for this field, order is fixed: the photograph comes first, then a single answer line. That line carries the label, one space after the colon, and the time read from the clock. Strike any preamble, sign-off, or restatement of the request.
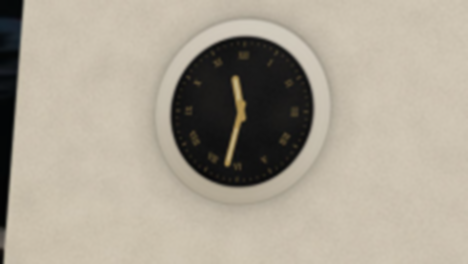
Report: 11:32
